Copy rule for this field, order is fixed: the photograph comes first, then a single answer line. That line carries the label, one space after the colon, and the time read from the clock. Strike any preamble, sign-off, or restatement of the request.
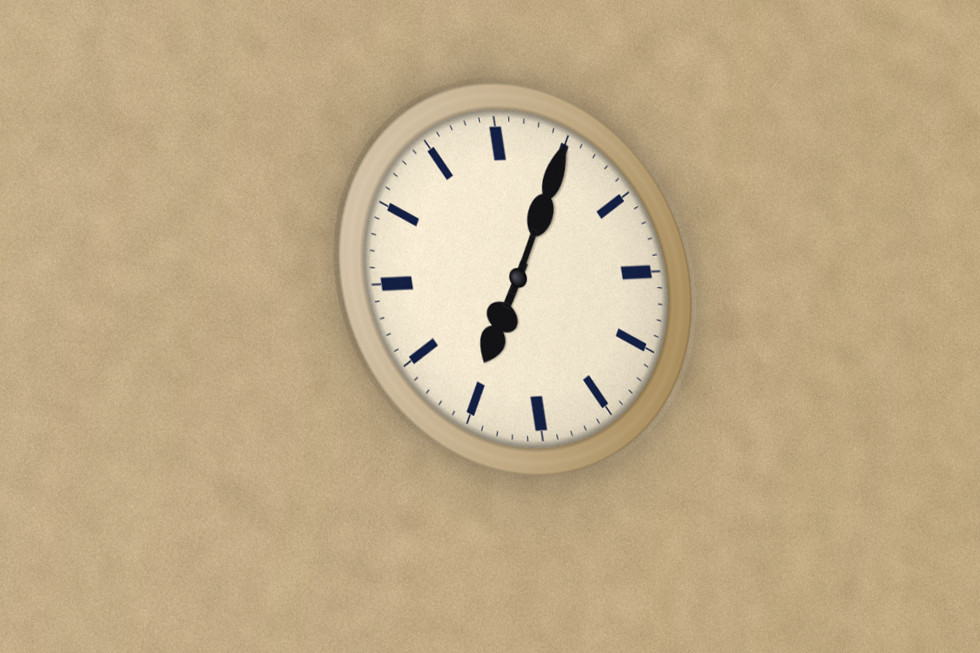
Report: 7:05
